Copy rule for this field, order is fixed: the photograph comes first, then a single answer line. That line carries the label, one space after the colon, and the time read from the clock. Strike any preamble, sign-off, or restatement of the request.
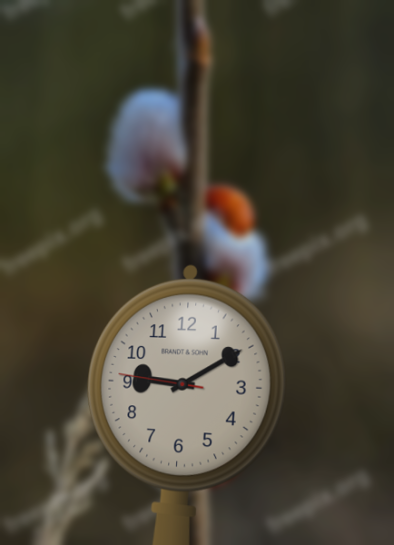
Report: 9:09:46
